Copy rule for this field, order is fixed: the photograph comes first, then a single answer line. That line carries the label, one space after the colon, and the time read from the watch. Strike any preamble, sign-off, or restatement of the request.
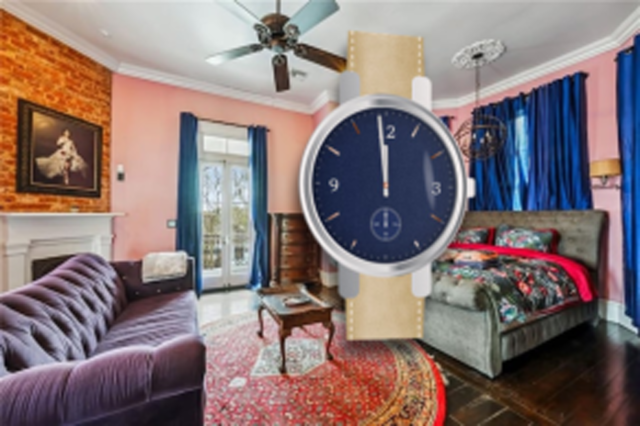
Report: 11:59
